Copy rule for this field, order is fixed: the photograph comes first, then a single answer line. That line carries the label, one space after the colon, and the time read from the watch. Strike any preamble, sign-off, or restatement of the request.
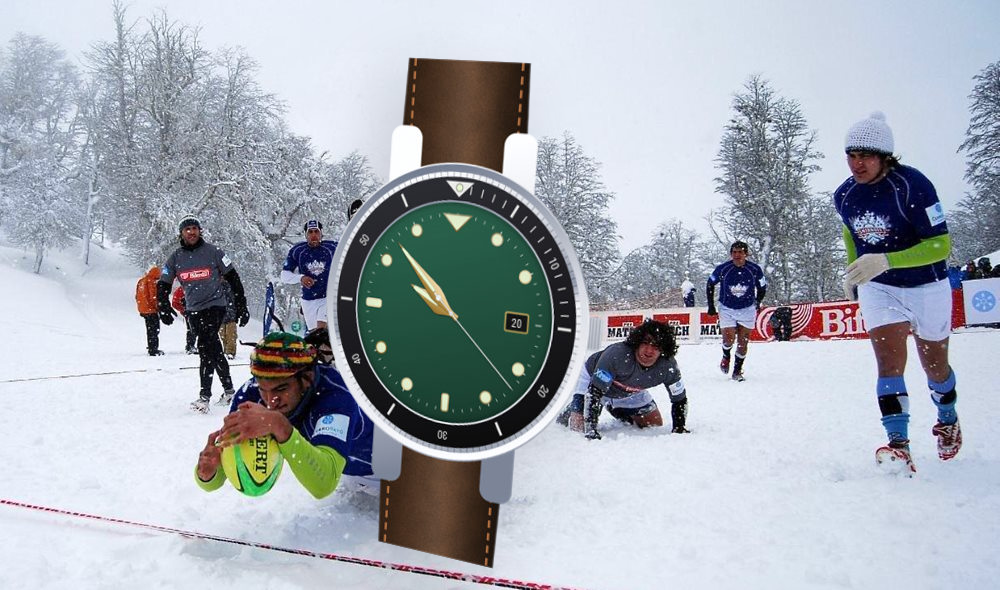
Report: 9:52:22
